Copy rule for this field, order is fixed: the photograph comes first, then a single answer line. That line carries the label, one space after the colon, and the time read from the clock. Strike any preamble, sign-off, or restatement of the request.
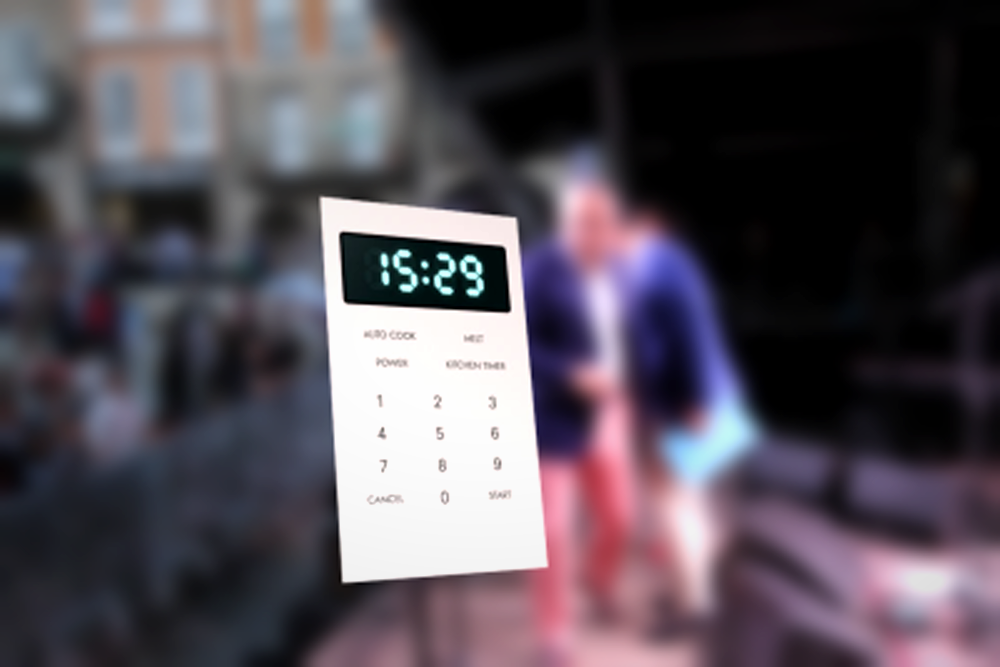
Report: 15:29
